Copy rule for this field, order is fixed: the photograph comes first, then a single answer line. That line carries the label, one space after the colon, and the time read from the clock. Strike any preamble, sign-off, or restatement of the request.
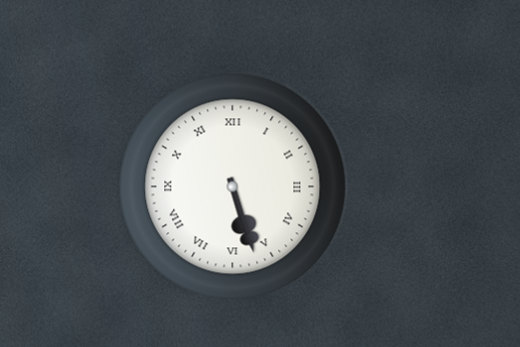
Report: 5:27
